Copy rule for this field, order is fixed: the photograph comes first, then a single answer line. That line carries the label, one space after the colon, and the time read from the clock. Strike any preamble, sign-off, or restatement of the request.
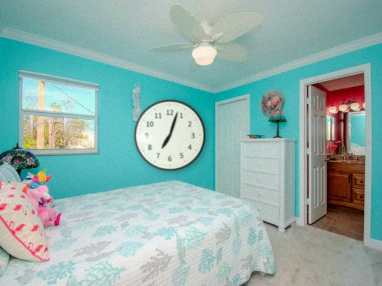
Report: 7:03
